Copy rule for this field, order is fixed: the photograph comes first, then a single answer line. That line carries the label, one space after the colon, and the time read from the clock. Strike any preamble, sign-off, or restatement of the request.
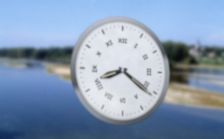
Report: 8:21
